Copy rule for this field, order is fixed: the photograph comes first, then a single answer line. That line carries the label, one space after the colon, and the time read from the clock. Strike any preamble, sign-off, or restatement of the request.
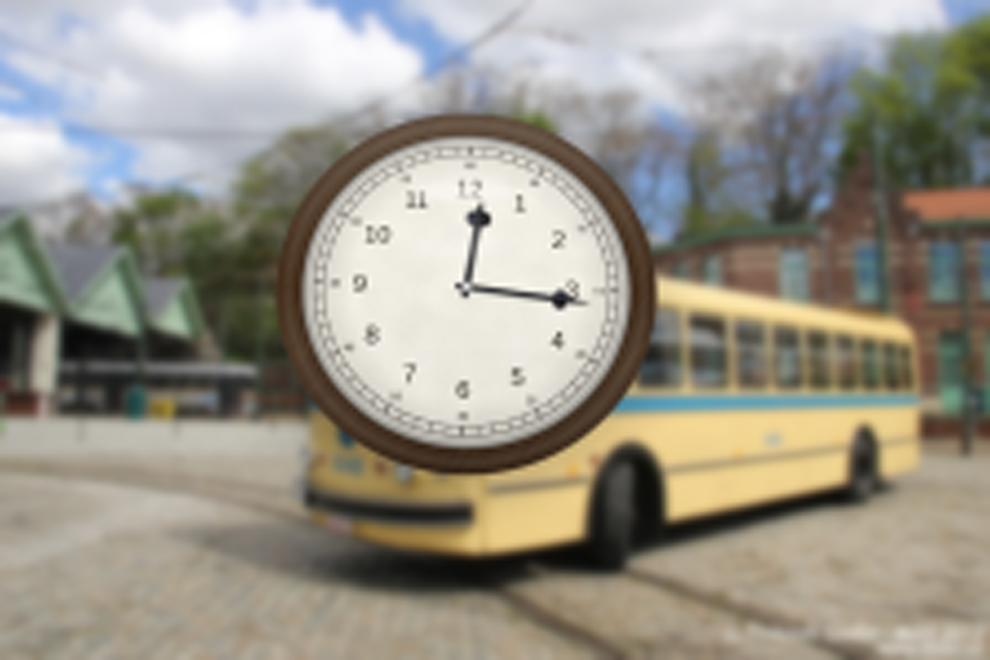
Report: 12:16
